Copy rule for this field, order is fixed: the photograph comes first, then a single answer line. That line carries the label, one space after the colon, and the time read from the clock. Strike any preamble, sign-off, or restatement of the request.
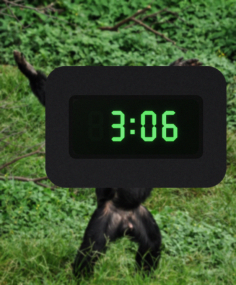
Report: 3:06
